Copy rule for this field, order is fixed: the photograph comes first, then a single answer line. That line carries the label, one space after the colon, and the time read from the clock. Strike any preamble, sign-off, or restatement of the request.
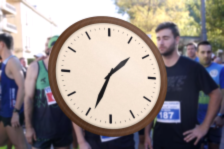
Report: 1:34
